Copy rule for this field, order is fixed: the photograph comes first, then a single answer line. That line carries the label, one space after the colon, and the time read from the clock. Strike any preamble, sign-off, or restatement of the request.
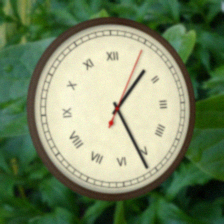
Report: 1:26:05
